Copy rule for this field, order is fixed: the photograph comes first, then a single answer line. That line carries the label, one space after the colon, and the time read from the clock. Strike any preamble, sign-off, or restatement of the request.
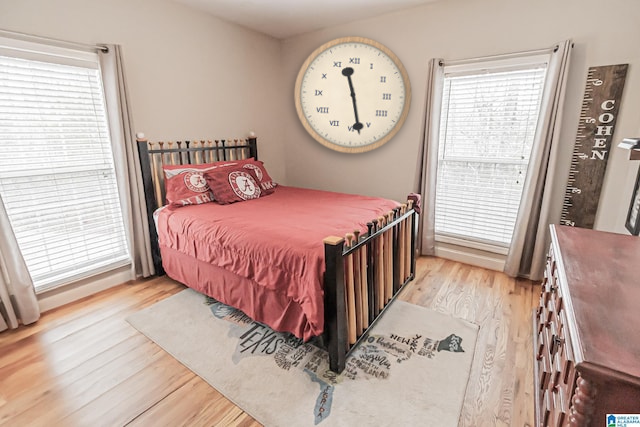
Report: 11:28
